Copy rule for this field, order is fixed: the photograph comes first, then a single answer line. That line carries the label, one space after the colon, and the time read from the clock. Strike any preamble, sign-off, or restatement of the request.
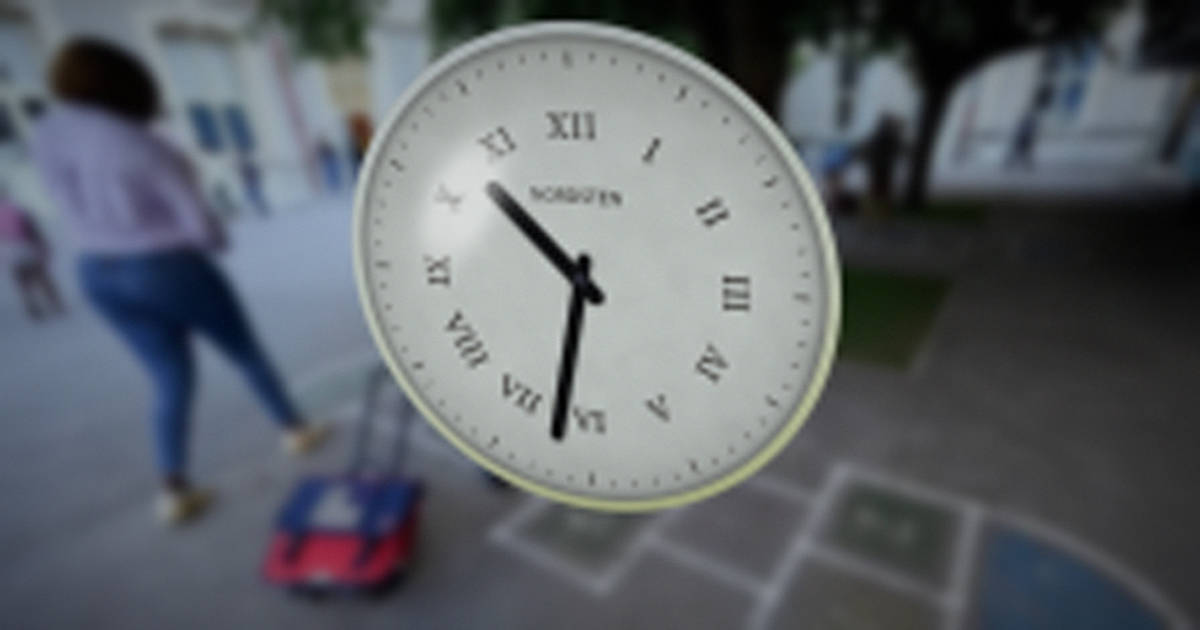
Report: 10:32
